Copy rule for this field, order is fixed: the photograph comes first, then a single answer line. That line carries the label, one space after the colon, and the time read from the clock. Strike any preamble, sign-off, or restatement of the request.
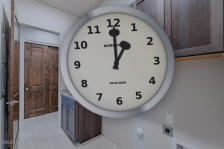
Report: 1:00
